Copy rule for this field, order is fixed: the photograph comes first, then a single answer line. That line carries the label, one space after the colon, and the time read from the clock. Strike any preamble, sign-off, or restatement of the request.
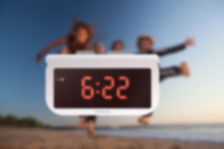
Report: 6:22
